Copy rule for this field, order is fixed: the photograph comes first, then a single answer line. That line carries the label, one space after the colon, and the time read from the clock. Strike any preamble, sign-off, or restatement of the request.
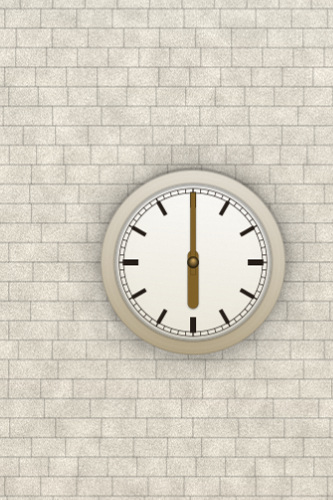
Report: 6:00
